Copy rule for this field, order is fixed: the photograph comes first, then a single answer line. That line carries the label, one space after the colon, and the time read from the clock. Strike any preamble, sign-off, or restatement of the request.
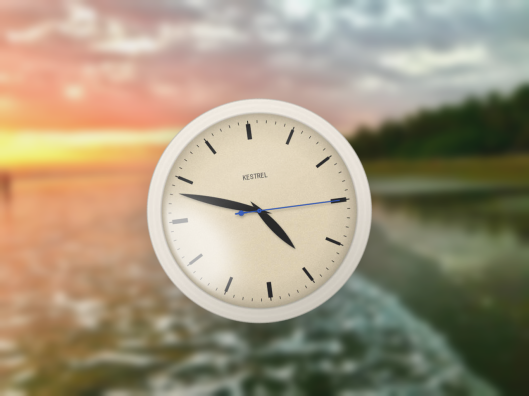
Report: 4:48:15
